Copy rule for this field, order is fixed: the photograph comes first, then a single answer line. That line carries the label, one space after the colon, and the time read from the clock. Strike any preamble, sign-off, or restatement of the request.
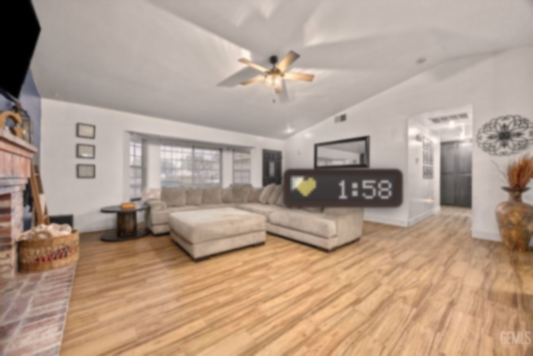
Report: 1:58
